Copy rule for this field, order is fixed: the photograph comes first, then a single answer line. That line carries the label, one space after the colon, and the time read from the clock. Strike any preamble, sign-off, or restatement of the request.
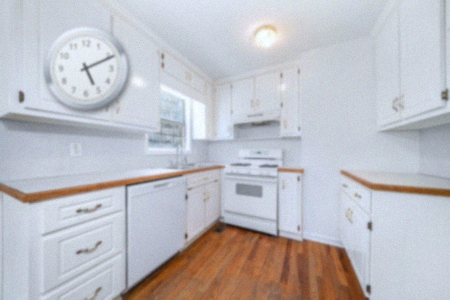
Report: 5:11
